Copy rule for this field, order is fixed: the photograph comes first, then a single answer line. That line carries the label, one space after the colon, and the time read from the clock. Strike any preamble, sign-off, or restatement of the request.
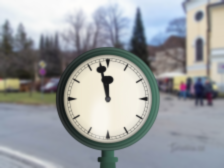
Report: 11:58
